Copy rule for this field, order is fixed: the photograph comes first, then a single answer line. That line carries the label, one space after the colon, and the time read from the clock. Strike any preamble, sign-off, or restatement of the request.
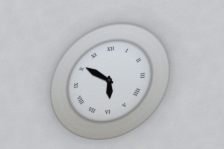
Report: 5:51
